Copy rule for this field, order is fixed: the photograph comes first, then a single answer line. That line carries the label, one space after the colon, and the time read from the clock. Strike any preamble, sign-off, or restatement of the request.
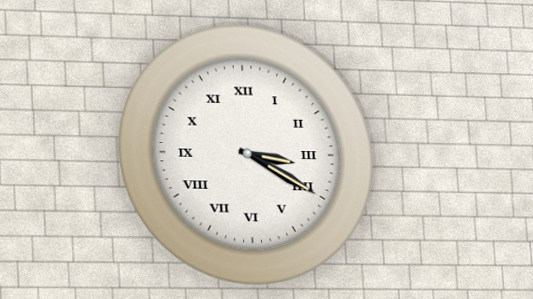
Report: 3:20
